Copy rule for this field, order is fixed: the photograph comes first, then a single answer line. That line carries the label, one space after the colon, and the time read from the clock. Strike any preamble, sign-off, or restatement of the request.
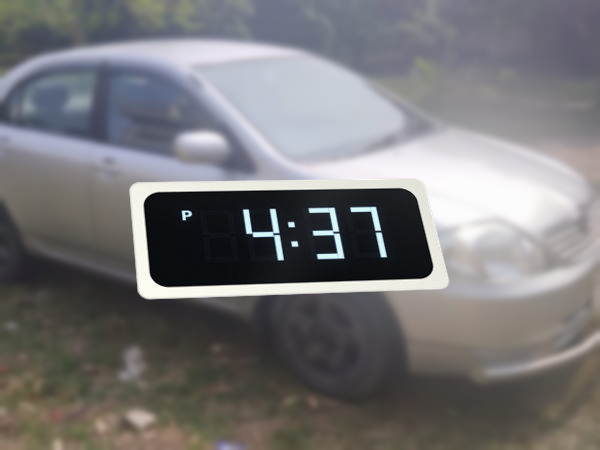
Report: 4:37
